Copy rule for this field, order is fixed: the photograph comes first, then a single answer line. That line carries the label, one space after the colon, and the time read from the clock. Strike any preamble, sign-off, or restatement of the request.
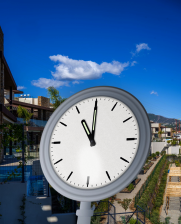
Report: 11:00
